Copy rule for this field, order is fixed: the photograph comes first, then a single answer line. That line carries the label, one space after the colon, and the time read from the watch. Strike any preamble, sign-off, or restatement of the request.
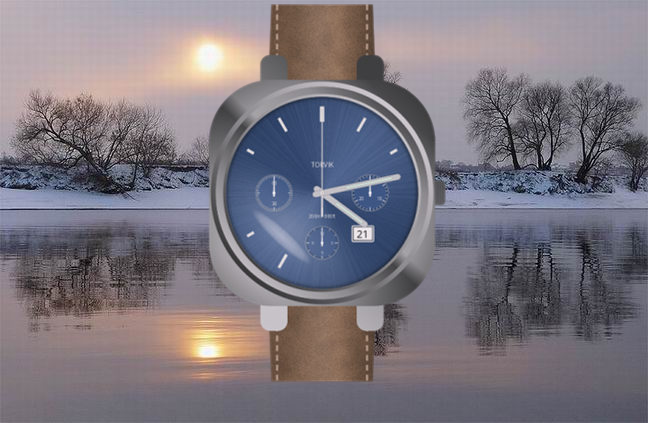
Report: 4:13
